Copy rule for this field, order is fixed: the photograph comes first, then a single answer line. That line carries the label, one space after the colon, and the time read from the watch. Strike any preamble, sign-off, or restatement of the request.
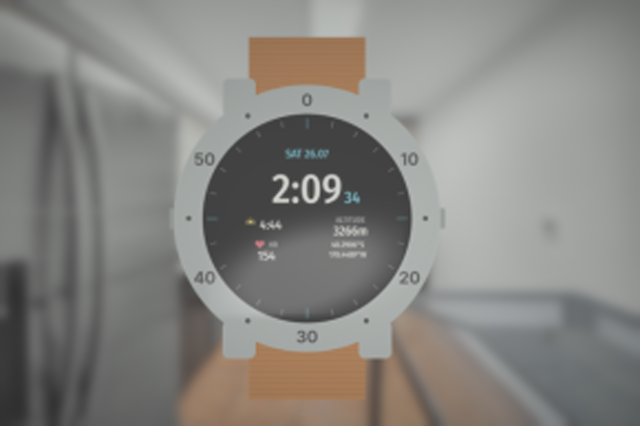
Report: 2:09:34
